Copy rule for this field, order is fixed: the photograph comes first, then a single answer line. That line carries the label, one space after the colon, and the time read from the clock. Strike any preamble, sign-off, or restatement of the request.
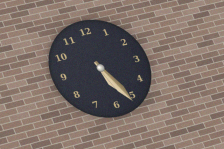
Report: 5:26
